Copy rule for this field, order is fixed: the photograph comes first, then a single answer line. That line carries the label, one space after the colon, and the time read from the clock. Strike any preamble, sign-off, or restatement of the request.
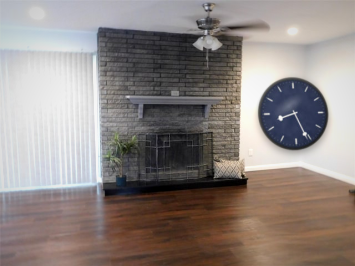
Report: 8:26
